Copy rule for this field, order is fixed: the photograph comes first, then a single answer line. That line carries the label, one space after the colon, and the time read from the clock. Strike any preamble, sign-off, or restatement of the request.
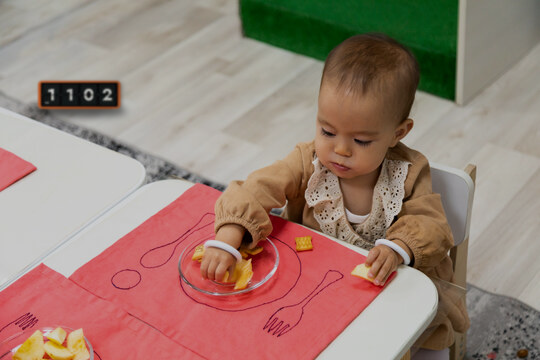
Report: 11:02
